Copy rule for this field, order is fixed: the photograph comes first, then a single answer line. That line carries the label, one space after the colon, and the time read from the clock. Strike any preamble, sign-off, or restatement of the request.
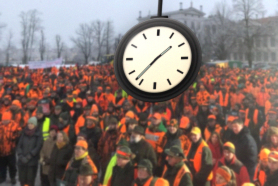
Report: 1:37
